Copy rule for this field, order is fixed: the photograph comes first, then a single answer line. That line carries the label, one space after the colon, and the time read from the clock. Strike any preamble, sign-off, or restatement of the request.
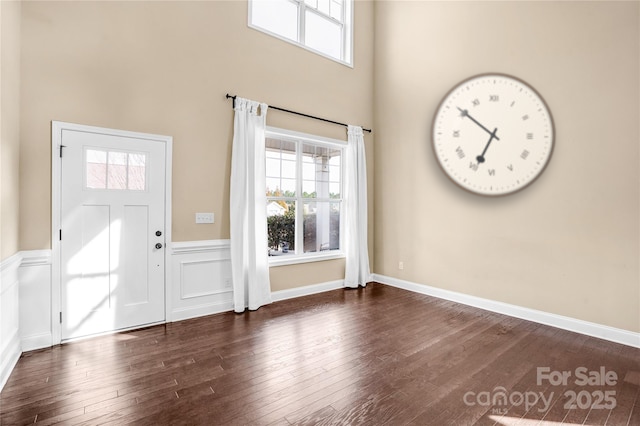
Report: 6:51
